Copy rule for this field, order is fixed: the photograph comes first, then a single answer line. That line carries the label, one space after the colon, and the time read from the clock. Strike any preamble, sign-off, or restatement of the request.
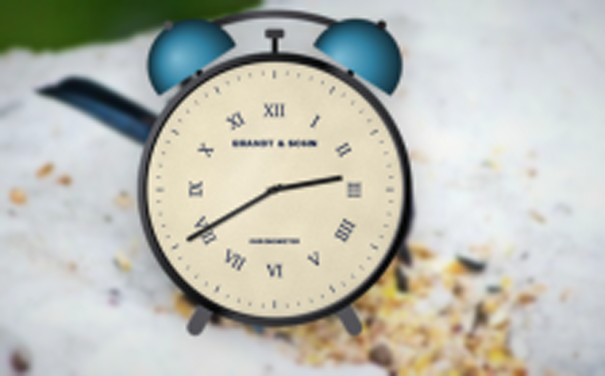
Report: 2:40
